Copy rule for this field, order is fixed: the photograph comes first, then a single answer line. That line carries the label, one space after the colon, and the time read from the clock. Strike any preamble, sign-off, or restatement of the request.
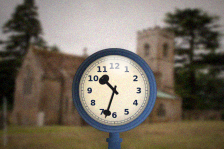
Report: 10:33
